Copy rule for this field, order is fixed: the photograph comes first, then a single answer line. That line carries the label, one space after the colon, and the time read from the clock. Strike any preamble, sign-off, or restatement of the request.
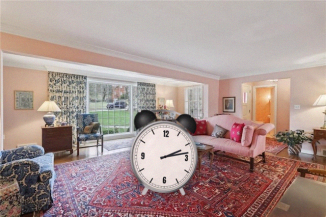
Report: 2:13
